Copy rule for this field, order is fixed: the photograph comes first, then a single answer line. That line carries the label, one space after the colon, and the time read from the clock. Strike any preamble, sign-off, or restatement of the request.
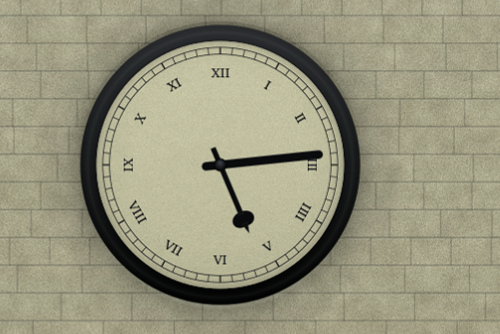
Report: 5:14
